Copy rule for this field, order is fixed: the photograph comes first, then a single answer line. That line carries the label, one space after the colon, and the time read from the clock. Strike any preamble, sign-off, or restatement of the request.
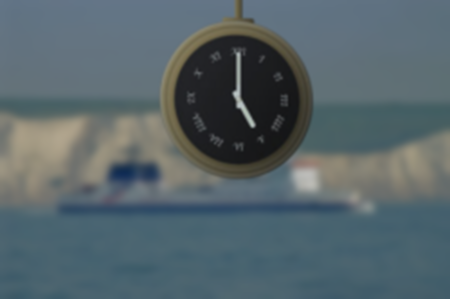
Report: 5:00
